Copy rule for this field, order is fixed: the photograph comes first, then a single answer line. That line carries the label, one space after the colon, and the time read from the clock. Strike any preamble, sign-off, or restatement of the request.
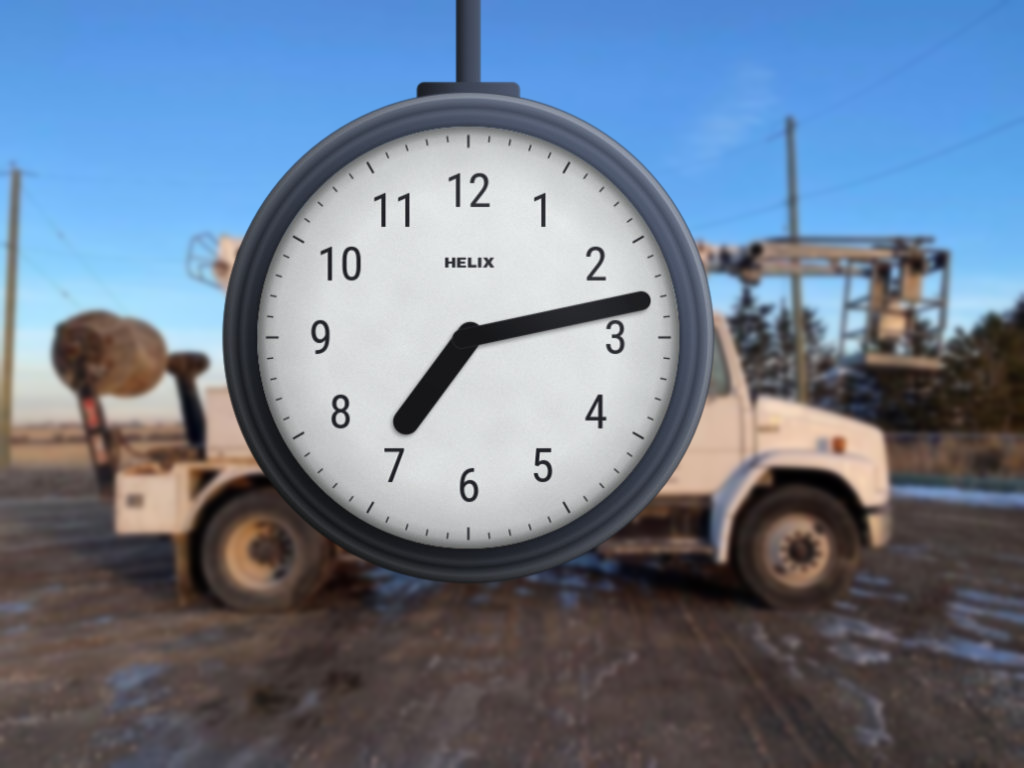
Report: 7:13
